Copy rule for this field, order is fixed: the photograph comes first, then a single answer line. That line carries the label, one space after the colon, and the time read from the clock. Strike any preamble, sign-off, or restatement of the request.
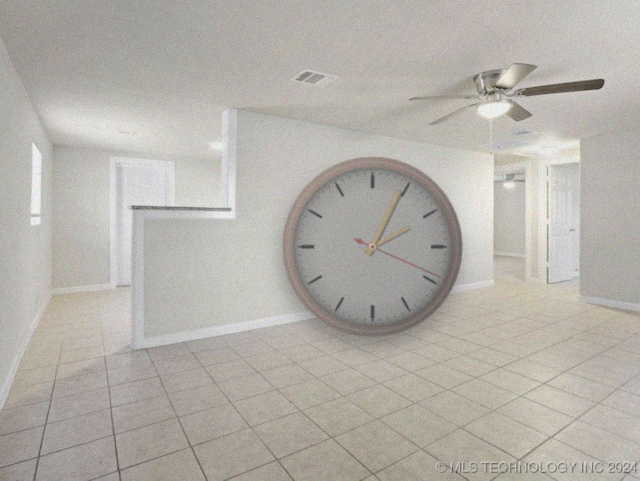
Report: 2:04:19
